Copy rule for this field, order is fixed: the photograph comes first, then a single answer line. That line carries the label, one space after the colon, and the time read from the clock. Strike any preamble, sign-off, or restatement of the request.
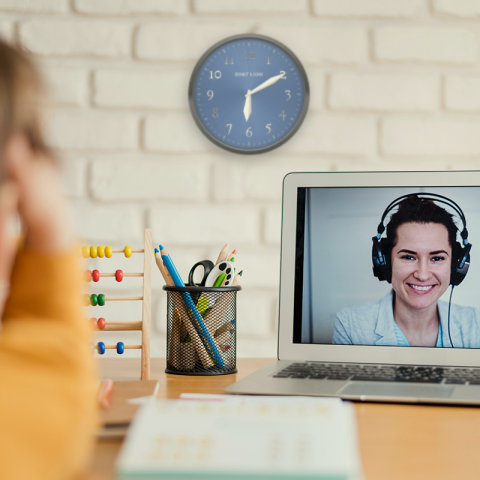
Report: 6:10
